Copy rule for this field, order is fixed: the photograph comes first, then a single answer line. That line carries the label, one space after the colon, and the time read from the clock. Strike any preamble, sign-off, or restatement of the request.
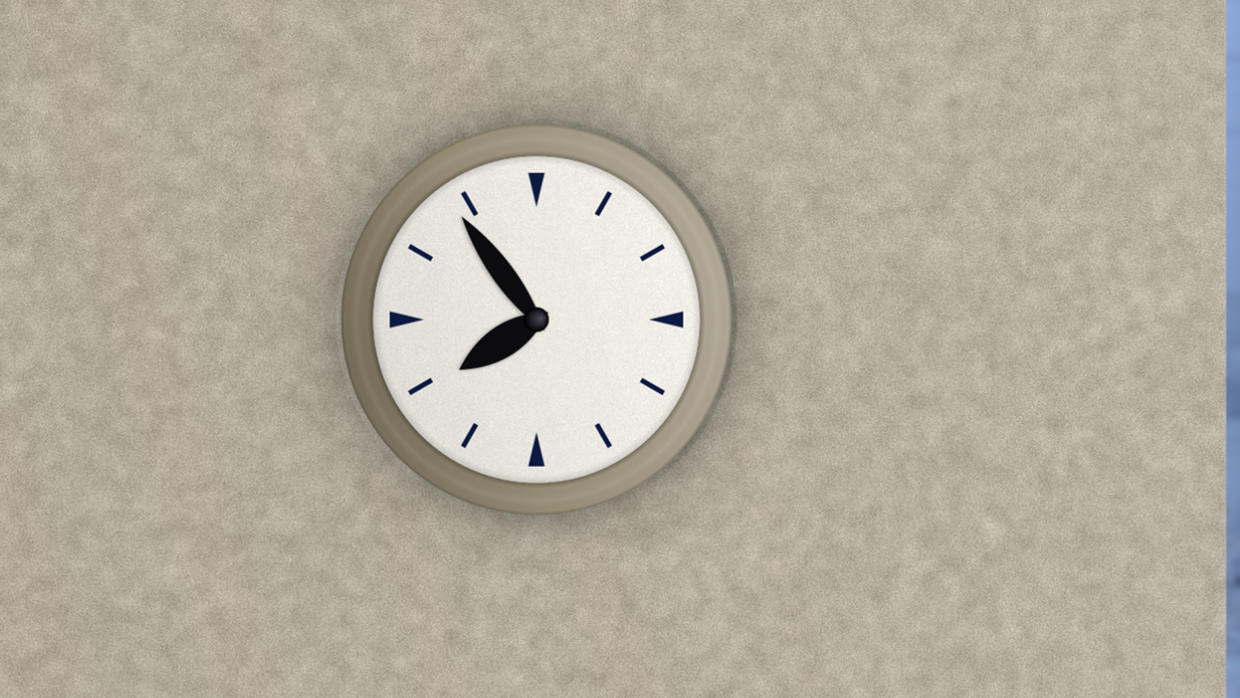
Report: 7:54
